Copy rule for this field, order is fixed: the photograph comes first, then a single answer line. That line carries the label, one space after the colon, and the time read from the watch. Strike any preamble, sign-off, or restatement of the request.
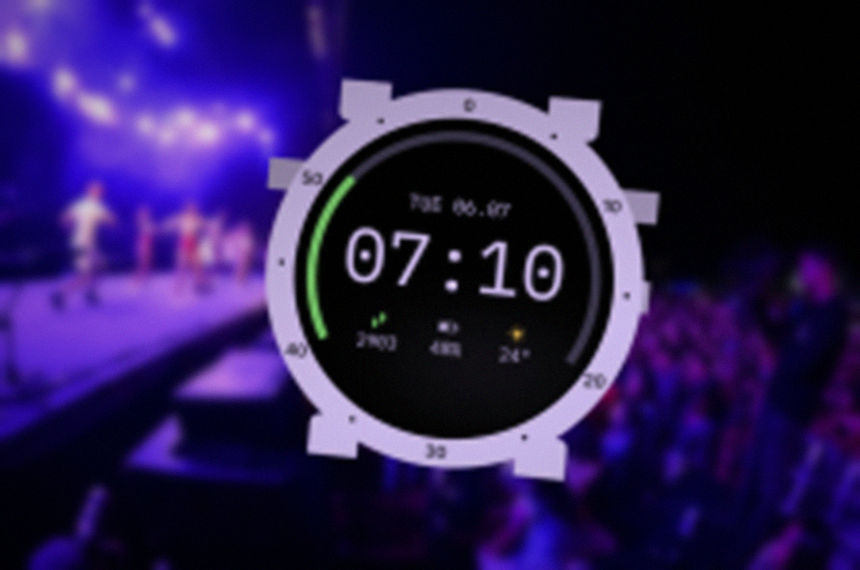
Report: 7:10
